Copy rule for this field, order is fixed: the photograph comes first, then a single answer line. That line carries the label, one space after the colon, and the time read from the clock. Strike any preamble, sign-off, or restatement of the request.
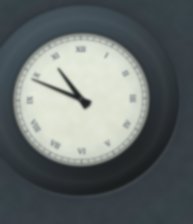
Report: 10:49
